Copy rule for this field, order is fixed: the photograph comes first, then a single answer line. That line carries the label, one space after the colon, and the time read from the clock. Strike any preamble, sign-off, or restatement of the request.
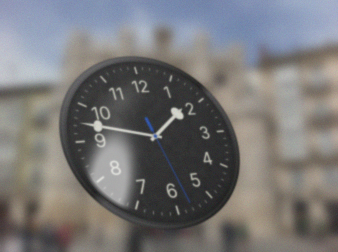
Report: 1:47:28
